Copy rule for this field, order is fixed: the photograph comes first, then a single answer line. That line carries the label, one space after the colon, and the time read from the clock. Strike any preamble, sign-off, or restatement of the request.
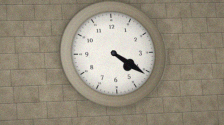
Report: 4:21
